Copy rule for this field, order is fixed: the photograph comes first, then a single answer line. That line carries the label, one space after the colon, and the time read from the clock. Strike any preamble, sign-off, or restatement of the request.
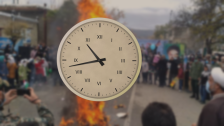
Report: 10:43
